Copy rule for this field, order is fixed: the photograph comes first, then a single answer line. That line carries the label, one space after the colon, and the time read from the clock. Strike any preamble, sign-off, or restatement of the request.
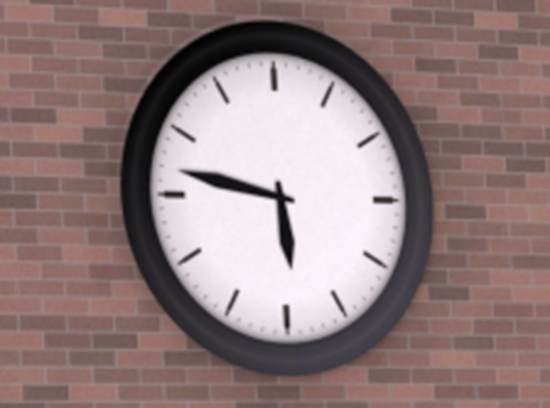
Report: 5:47
